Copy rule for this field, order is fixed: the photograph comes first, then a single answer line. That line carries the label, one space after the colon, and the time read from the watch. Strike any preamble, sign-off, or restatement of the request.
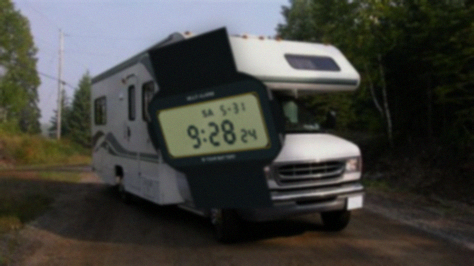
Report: 9:28
